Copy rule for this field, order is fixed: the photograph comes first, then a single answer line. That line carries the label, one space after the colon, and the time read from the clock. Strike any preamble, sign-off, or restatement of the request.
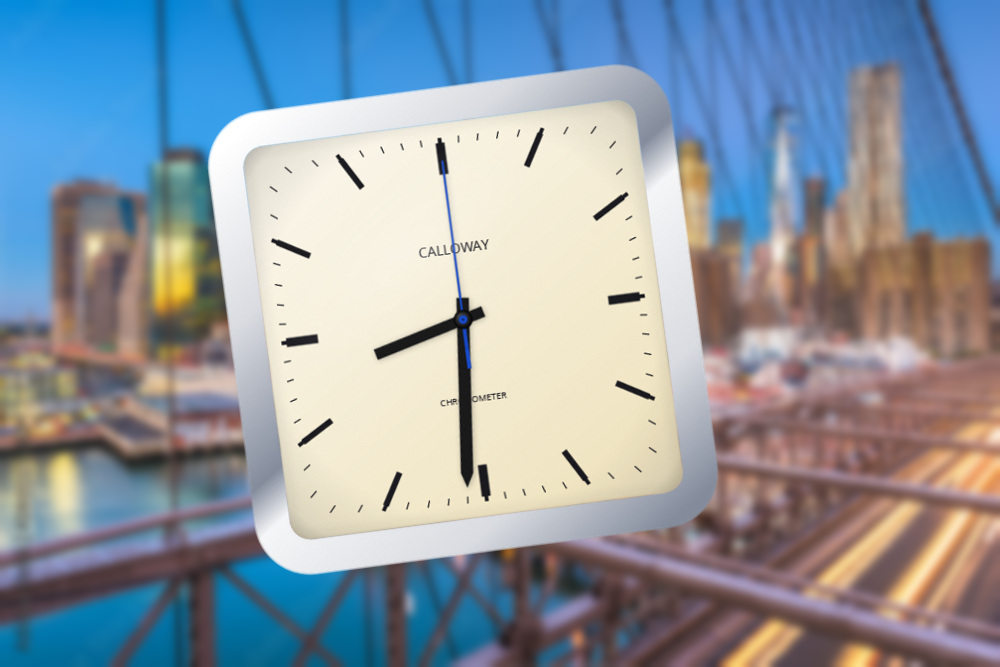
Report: 8:31:00
